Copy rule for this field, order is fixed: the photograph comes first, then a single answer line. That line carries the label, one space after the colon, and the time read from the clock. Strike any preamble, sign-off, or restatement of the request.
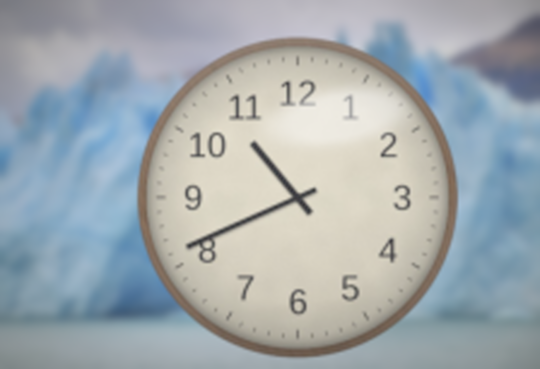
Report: 10:41
